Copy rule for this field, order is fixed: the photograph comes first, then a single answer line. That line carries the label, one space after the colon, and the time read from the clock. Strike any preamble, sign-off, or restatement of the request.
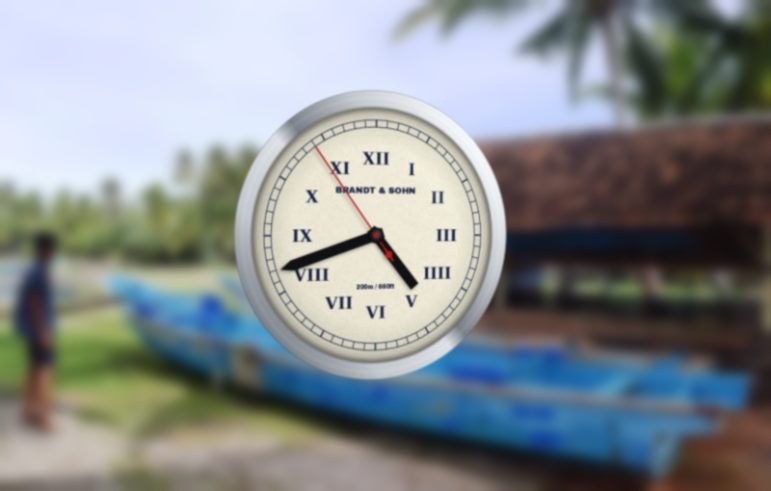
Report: 4:41:54
